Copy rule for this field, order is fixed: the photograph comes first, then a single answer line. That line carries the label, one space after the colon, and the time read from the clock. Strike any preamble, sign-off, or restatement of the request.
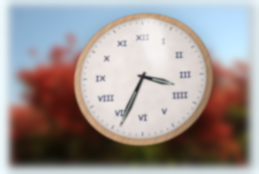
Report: 3:34
